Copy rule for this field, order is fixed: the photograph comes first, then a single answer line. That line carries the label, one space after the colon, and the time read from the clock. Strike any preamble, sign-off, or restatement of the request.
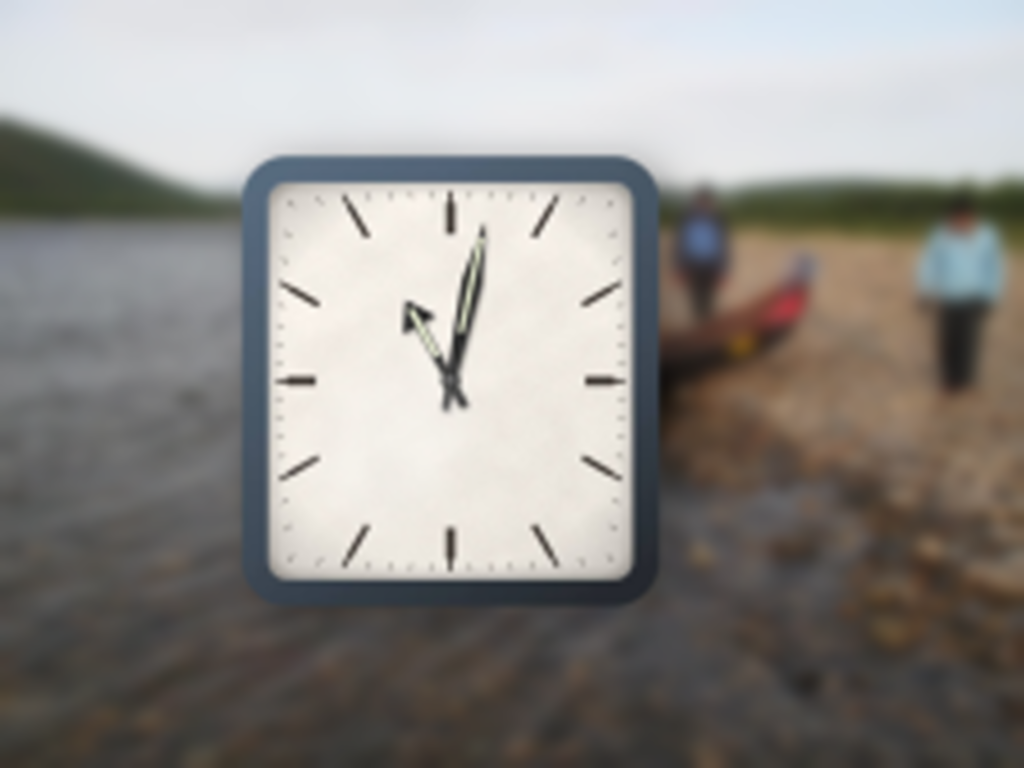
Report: 11:02
